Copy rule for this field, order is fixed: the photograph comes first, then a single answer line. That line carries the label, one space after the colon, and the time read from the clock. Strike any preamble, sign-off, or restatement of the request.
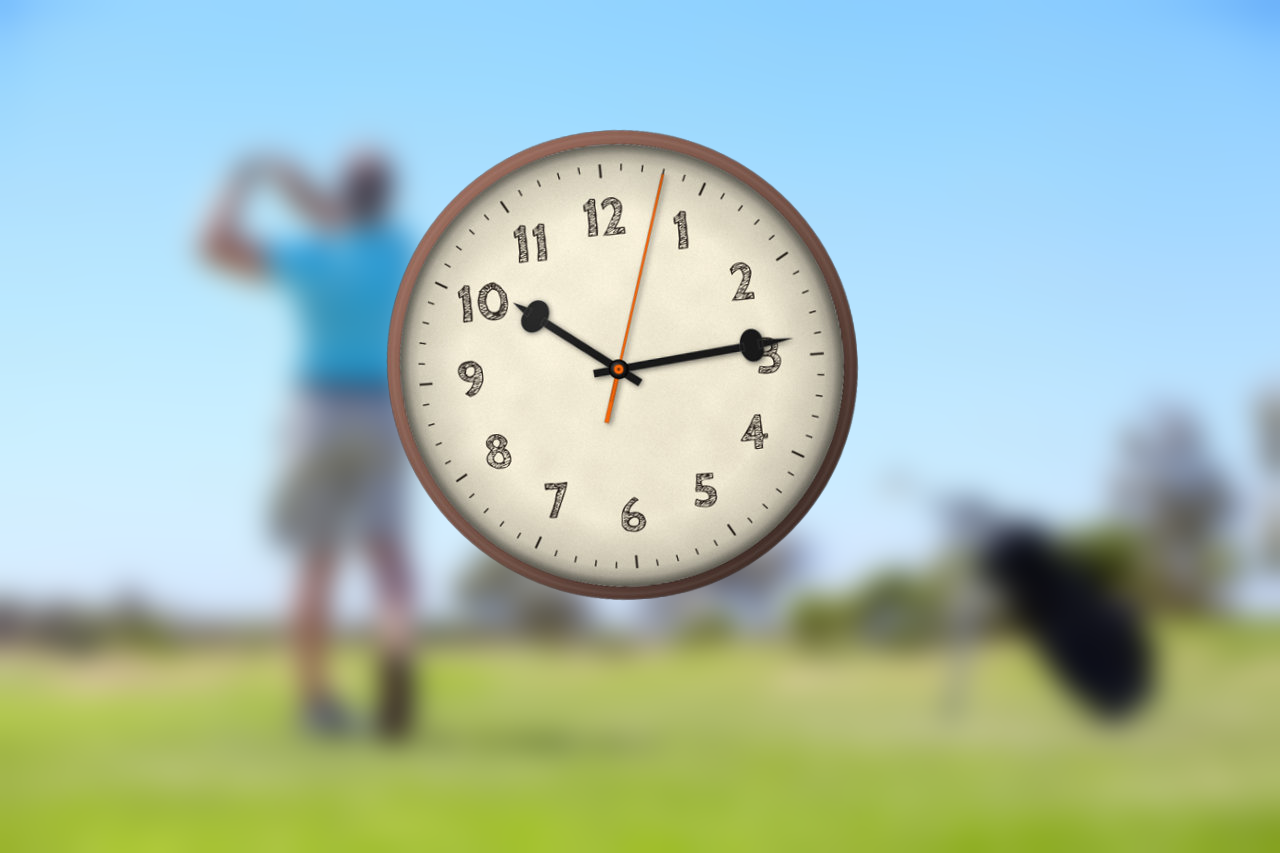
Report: 10:14:03
